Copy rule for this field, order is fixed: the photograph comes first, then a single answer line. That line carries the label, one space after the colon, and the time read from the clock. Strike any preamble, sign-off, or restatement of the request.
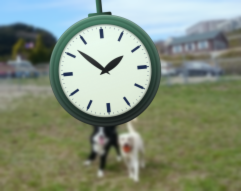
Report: 1:52
